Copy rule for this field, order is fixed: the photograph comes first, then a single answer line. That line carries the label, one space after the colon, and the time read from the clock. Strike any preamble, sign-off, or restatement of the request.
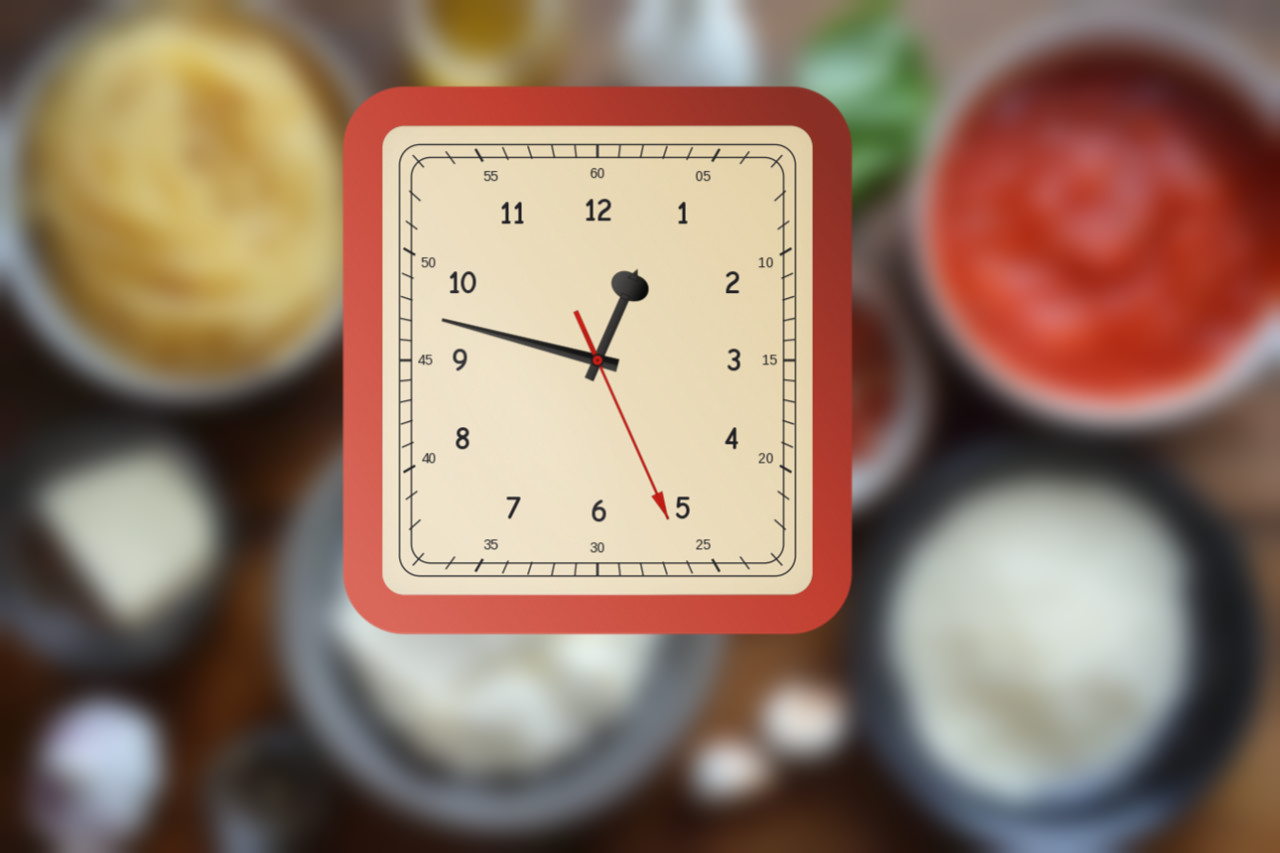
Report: 12:47:26
